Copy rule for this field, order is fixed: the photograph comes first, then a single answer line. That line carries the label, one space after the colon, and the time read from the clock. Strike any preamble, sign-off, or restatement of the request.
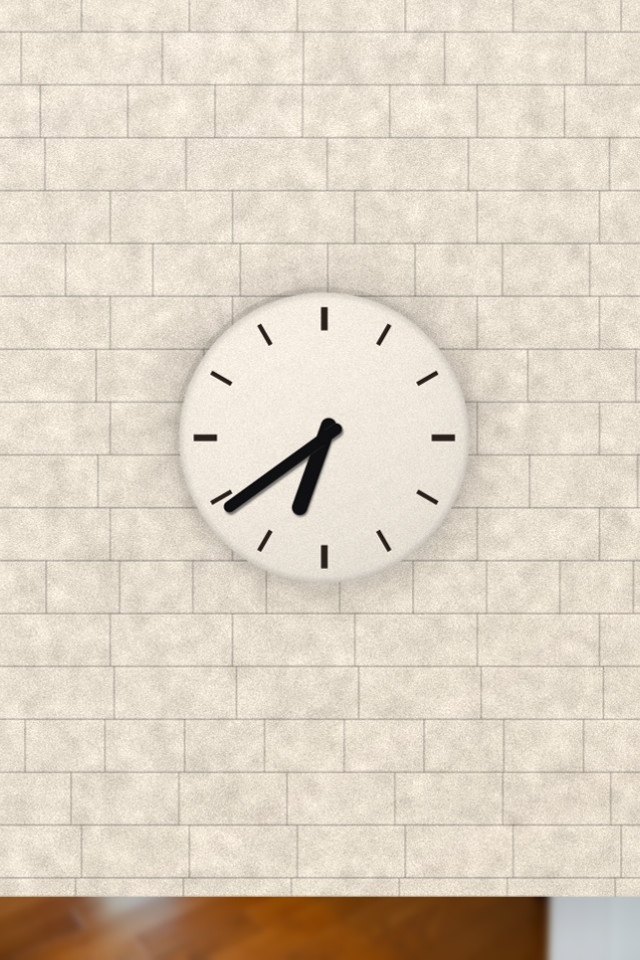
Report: 6:39
